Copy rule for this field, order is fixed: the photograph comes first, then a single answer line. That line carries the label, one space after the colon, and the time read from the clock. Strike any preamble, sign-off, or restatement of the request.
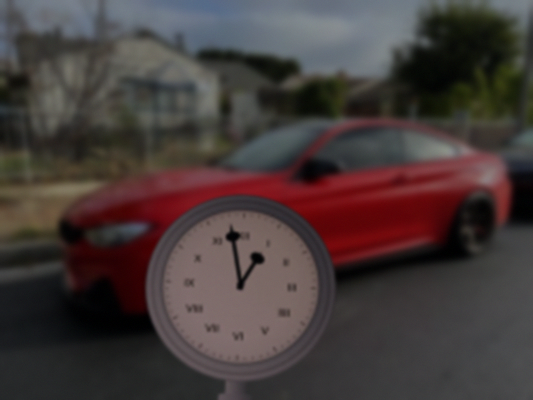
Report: 12:58
